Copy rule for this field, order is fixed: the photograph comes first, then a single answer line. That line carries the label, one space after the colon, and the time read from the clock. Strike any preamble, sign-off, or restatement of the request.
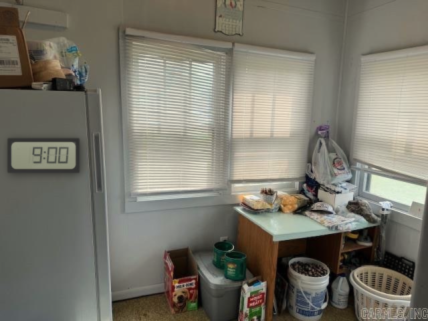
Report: 9:00
